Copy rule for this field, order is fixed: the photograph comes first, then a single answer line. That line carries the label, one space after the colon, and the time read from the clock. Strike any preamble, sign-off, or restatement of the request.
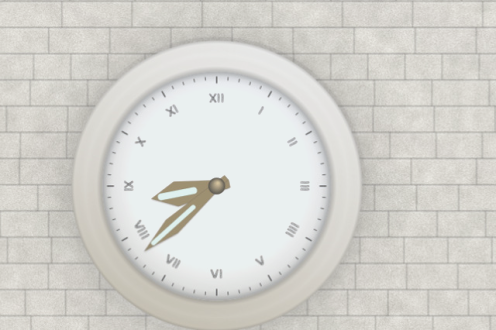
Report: 8:38
